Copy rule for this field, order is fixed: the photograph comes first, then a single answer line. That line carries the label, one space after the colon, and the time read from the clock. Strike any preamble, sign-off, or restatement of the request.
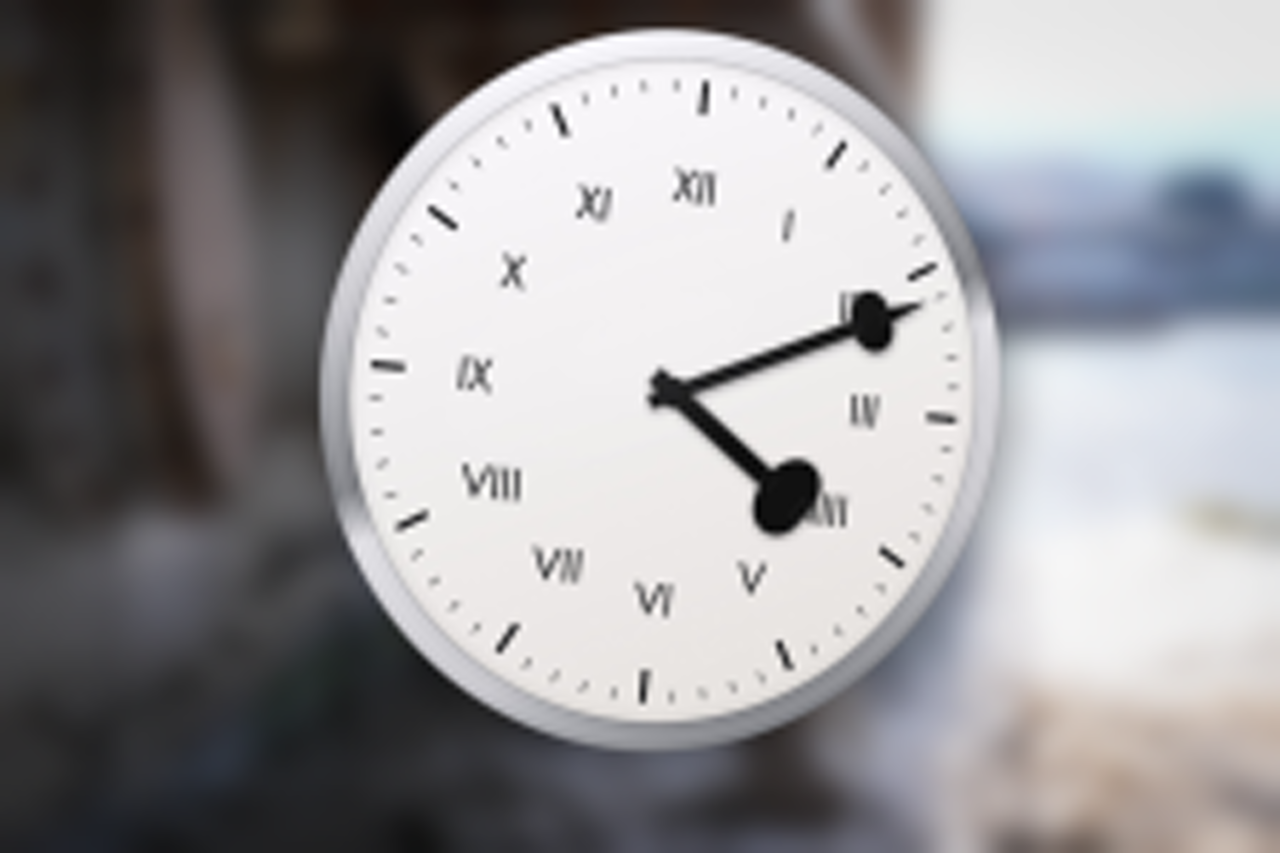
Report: 4:11
